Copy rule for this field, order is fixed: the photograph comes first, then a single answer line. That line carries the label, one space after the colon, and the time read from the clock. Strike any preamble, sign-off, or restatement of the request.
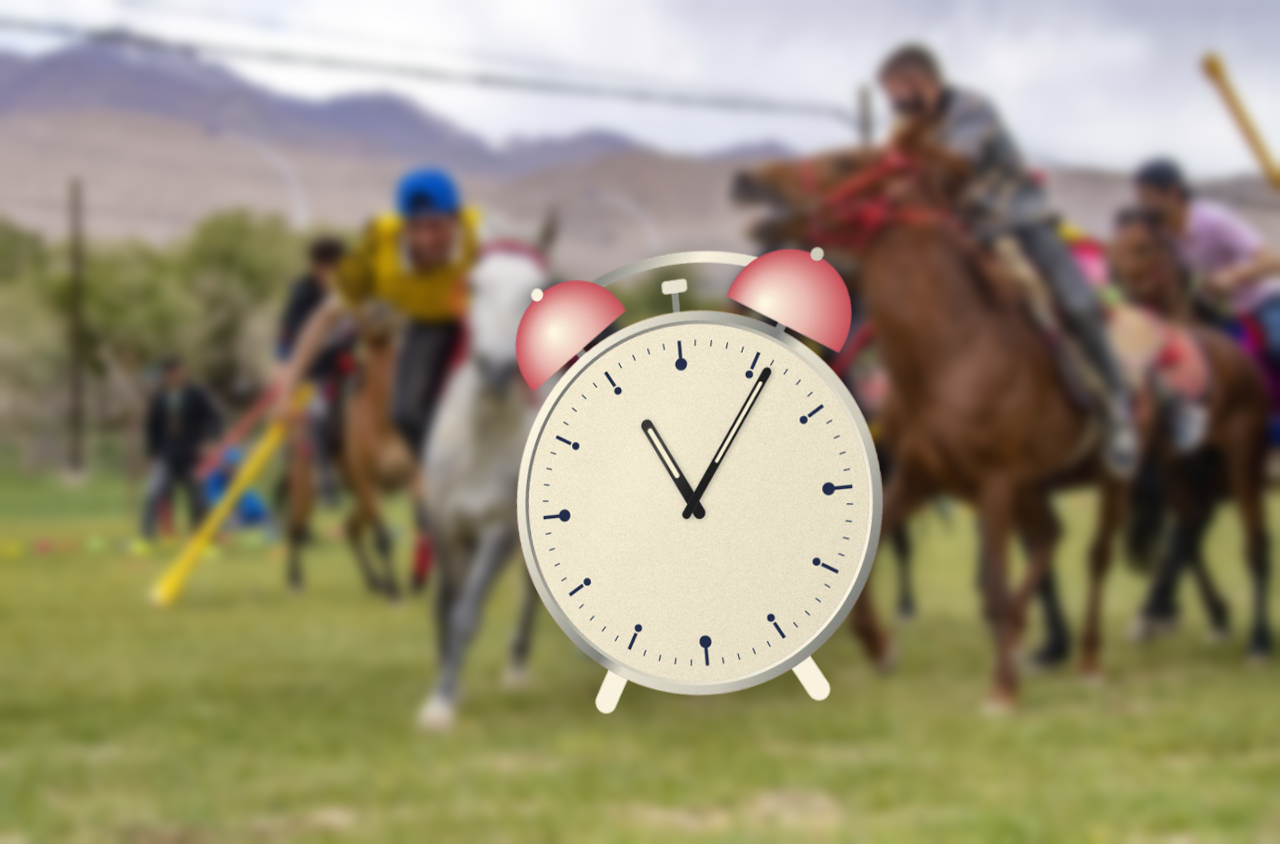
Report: 11:06
